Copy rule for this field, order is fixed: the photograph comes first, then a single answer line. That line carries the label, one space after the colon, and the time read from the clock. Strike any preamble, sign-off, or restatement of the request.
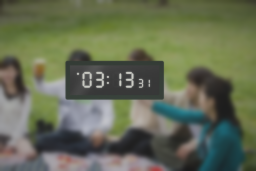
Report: 3:13:31
